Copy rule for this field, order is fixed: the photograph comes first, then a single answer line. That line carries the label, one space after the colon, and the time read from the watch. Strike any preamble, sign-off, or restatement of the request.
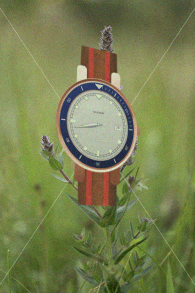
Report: 8:43
